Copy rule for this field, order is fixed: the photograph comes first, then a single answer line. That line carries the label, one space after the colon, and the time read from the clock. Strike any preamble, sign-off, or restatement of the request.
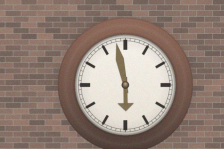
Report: 5:58
